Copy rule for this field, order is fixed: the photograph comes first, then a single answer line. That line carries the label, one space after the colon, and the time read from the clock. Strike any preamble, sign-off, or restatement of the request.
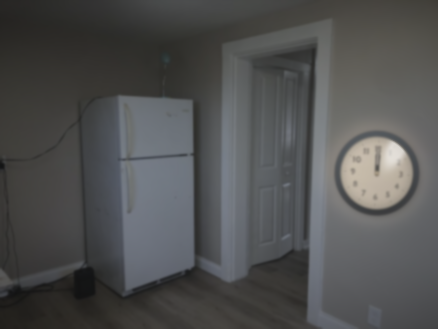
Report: 12:00
